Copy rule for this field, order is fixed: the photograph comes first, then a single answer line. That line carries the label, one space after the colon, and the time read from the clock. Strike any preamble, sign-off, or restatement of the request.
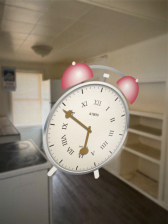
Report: 5:49
